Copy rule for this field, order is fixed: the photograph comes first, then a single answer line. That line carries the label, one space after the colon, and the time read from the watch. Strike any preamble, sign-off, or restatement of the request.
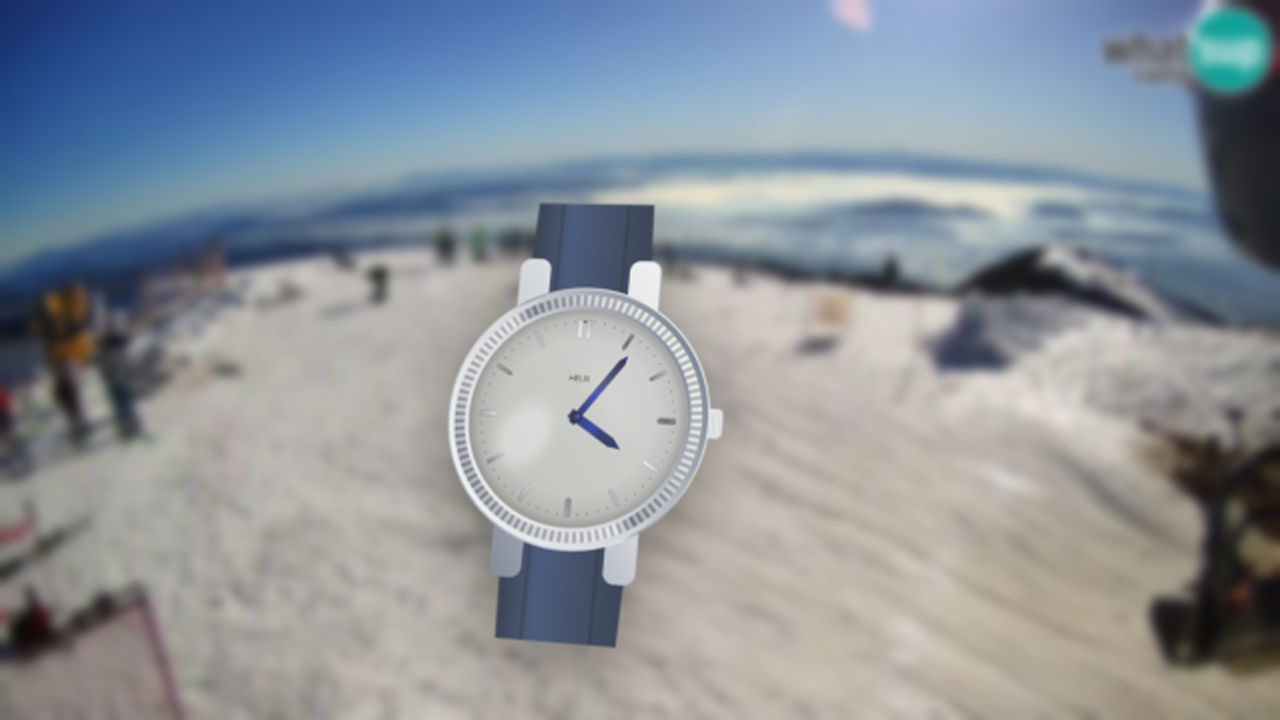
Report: 4:06
